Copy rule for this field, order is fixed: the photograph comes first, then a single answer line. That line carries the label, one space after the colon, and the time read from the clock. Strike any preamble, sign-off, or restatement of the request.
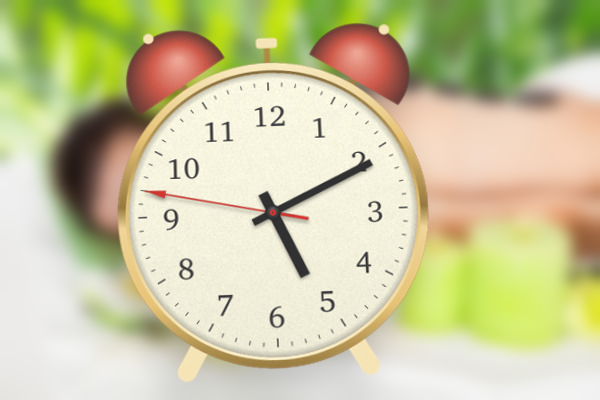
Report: 5:10:47
